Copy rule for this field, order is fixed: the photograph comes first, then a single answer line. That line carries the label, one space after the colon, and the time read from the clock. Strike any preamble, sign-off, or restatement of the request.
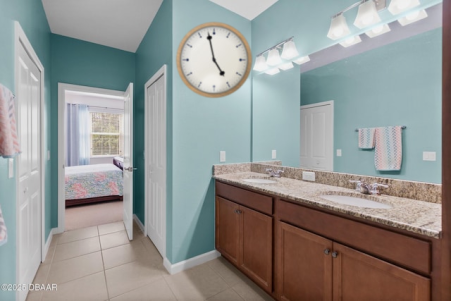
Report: 4:58
